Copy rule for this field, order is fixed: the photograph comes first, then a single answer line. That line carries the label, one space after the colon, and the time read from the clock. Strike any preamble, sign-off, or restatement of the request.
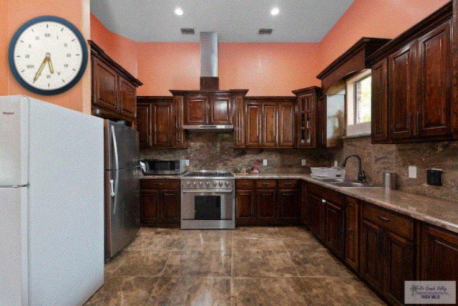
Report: 5:35
